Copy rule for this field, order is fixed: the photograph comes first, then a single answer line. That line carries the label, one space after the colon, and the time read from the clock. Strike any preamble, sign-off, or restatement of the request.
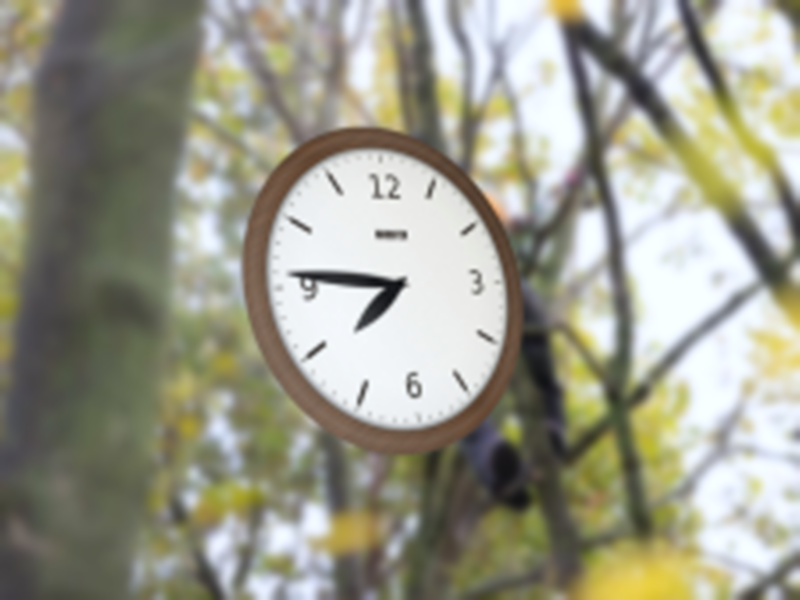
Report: 7:46
